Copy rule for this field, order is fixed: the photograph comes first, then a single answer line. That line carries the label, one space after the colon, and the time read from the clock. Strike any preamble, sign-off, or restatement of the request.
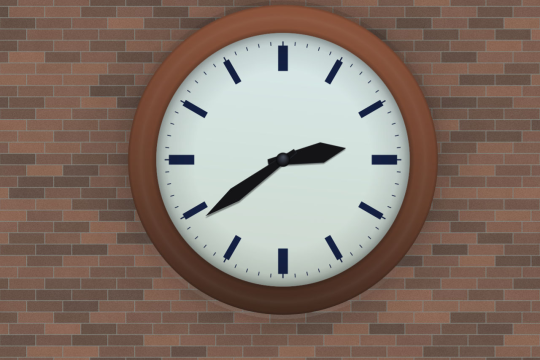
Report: 2:39
